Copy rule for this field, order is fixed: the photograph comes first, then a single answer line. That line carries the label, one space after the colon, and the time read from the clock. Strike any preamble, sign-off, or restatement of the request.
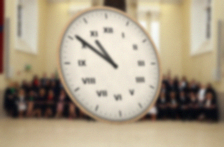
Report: 10:51
